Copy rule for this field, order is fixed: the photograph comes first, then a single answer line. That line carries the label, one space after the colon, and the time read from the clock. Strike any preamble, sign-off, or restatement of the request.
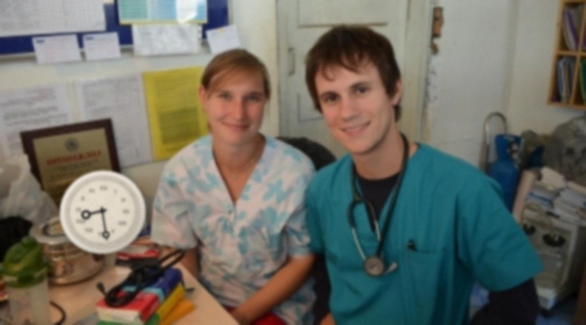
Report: 8:28
